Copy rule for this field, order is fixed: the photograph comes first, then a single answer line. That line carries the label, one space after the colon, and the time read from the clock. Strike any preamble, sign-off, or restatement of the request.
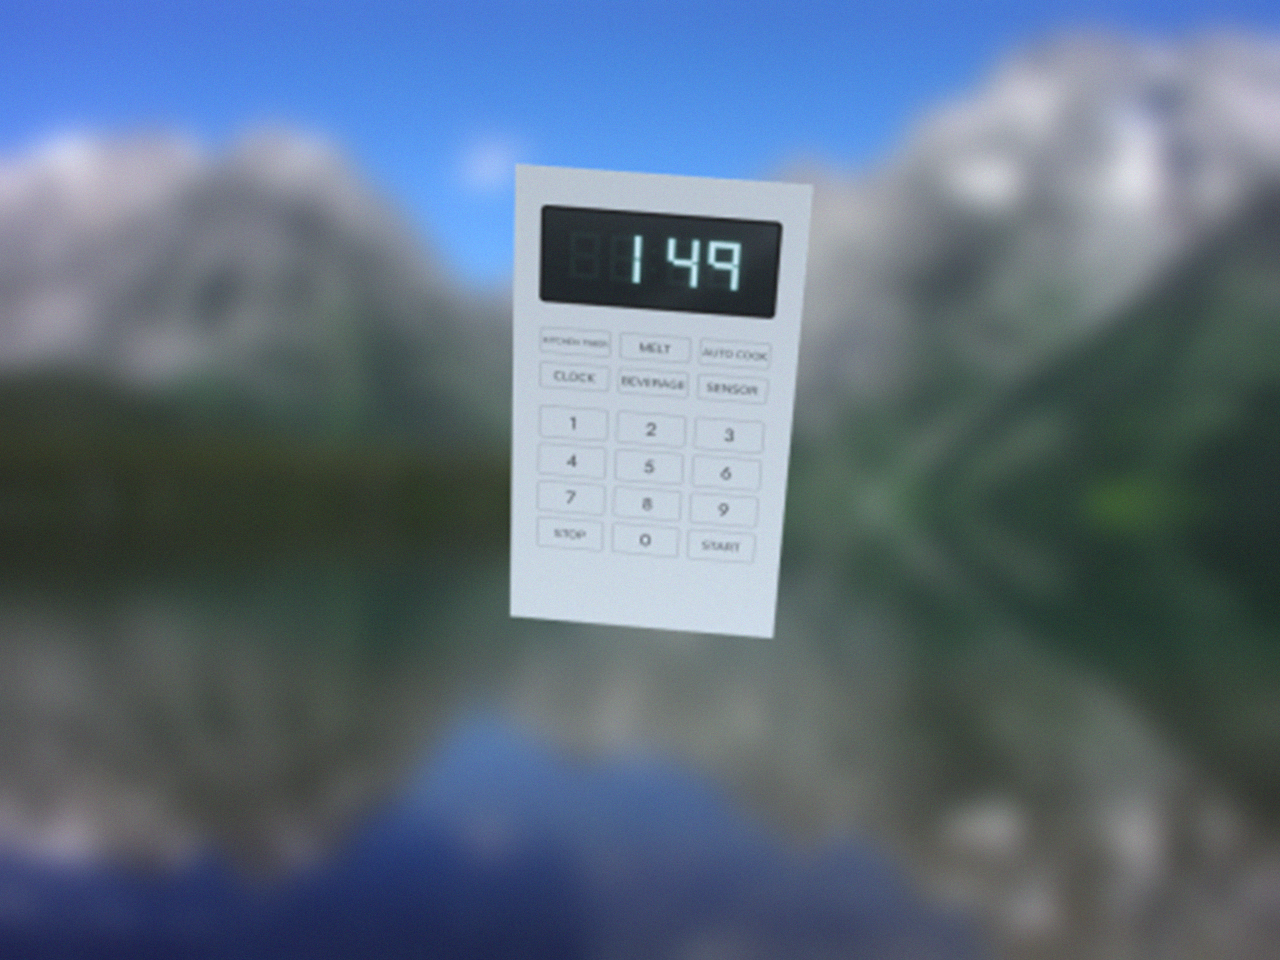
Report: 1:49
